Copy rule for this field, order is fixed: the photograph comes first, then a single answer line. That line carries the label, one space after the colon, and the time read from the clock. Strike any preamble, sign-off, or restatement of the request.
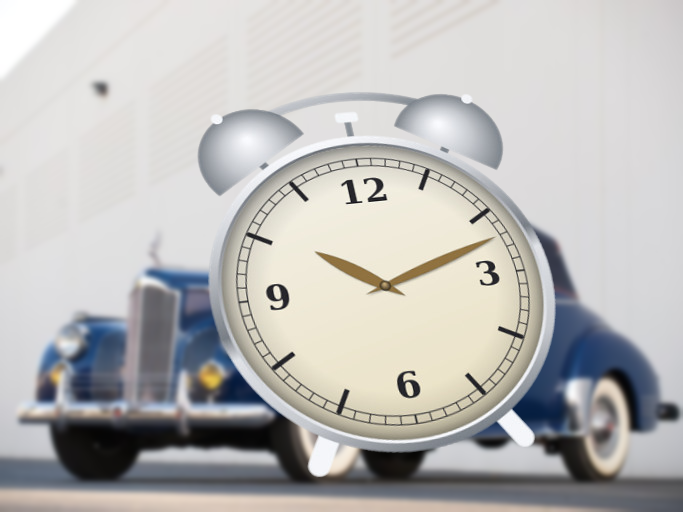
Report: 10:12
